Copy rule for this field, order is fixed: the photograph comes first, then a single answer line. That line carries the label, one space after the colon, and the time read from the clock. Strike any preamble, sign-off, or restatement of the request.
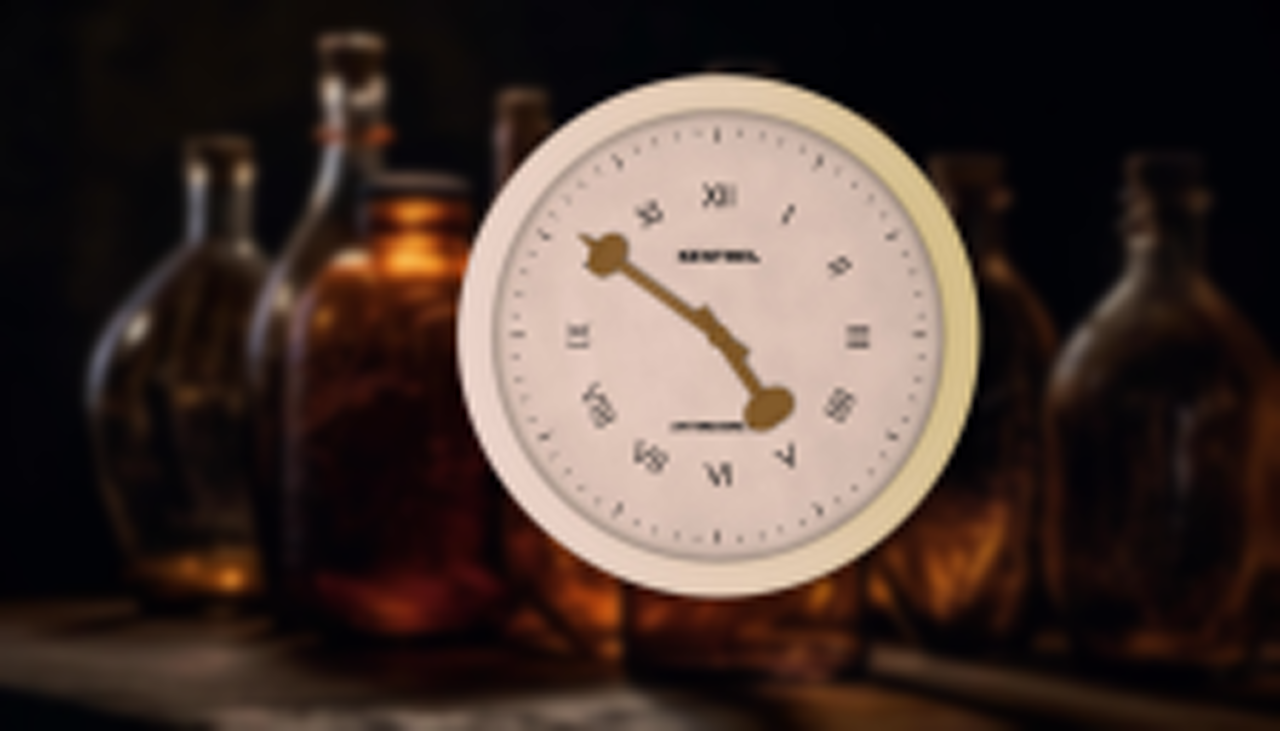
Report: 4:51
